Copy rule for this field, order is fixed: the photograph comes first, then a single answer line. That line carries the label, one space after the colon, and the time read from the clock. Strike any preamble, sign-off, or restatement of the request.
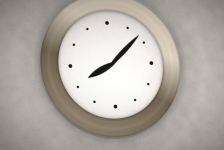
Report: 8:08
